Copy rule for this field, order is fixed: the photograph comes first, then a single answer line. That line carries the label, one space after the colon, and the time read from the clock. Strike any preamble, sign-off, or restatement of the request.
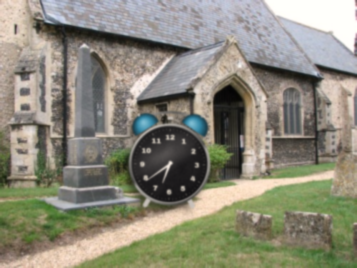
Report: 6:39
